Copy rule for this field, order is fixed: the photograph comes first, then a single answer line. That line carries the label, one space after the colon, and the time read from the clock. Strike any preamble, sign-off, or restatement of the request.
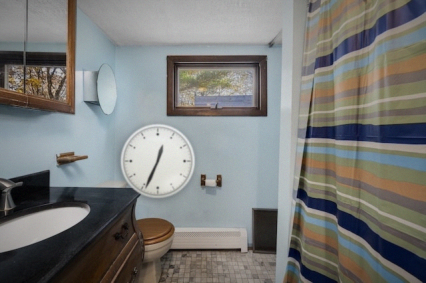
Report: 12:34
